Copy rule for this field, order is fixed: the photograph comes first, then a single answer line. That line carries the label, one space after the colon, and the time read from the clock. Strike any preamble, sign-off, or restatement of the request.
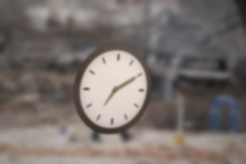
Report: 7:10
